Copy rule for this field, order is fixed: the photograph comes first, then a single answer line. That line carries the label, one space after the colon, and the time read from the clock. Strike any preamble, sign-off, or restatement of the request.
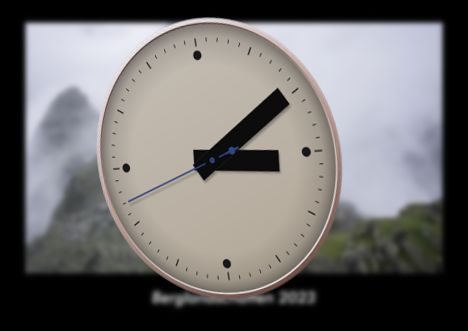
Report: 3:09:42
